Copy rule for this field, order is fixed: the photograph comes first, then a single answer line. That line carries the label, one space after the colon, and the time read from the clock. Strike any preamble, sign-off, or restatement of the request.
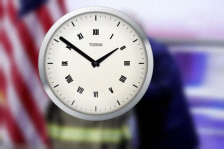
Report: 1:51
